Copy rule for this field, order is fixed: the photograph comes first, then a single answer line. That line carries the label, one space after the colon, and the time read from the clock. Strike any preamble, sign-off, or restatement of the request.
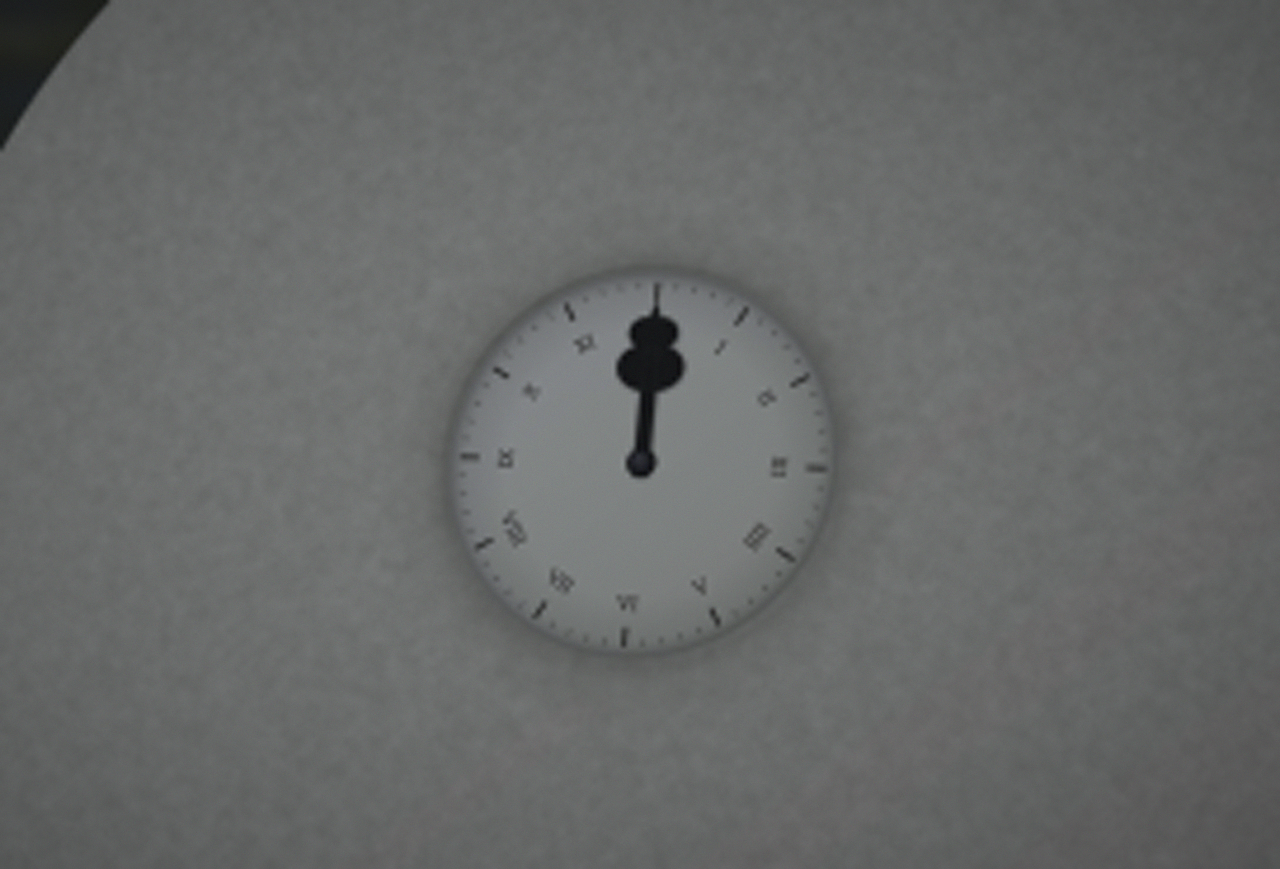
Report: 12:00
